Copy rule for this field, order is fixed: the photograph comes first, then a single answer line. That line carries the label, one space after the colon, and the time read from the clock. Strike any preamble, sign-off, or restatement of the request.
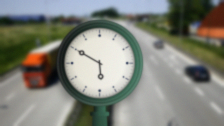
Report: 5:50
